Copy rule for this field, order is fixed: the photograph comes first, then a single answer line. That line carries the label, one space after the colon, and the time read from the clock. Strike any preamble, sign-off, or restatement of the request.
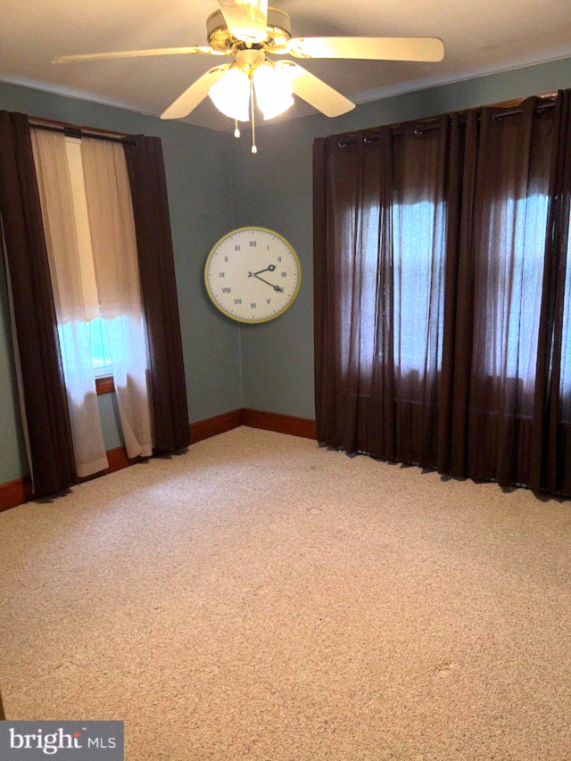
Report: 2:20
